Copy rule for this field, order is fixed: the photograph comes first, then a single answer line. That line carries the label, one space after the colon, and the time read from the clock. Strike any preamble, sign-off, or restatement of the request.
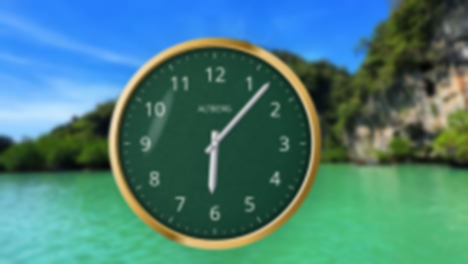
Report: 6:07
